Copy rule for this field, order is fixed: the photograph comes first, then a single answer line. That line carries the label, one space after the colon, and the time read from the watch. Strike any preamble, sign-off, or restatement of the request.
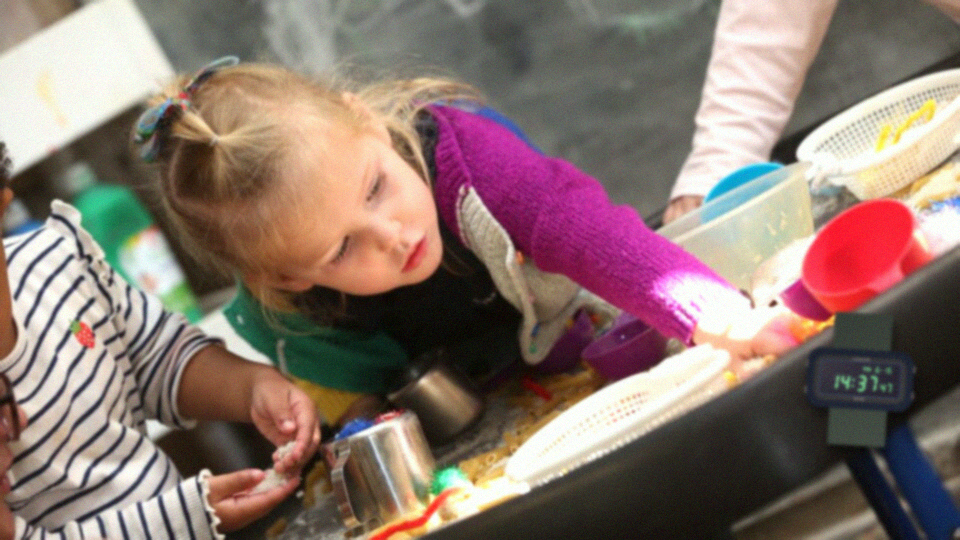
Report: 14:37
